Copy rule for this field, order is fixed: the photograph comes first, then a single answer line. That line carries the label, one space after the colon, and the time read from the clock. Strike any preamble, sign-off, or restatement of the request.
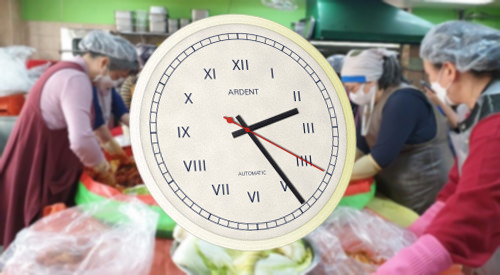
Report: 2:24:20
